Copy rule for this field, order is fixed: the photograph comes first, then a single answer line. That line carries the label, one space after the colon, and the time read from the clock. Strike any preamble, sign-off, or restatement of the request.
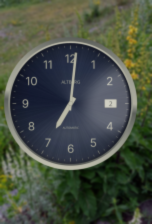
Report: 7:01
